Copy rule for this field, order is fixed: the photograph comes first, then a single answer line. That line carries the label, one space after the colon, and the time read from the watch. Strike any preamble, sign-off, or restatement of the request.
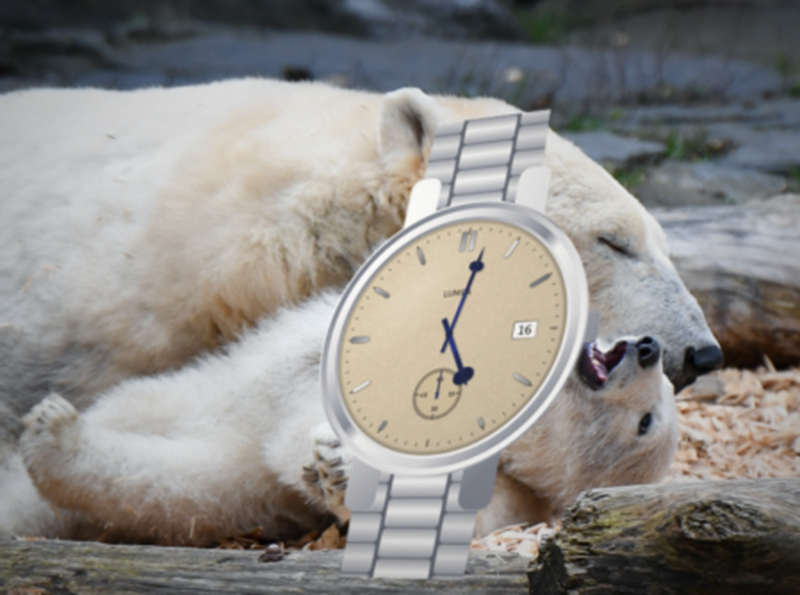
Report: 5:02
